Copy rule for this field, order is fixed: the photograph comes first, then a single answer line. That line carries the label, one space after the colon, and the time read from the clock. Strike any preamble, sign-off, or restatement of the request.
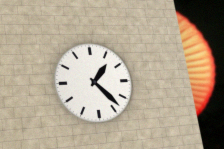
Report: 1:23
